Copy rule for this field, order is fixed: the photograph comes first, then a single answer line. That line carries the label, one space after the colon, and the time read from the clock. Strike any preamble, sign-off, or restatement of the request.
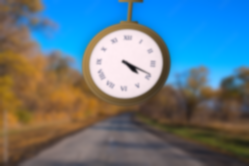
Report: 4:19
